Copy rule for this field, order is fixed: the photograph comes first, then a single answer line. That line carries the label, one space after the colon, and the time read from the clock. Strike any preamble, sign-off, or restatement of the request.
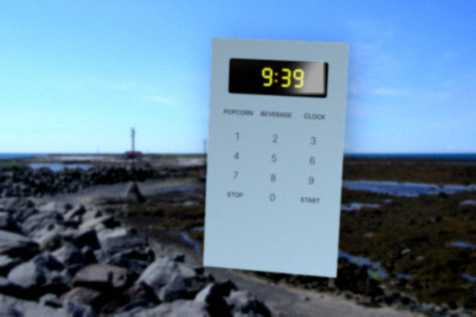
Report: 9:39
